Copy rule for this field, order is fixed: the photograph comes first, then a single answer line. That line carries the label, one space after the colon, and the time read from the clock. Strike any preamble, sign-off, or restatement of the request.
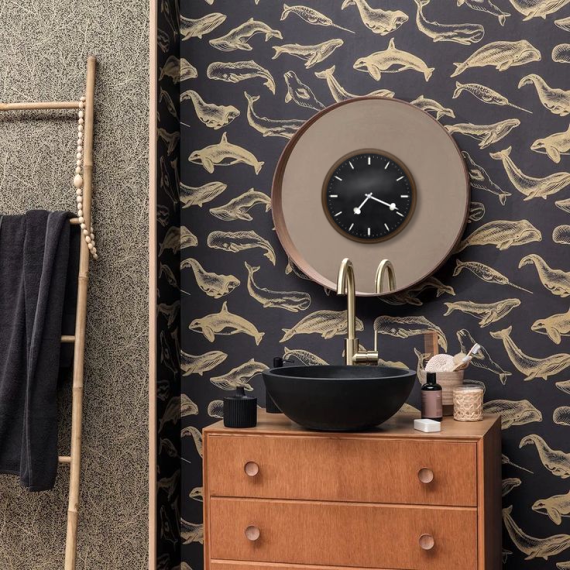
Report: 7:19
